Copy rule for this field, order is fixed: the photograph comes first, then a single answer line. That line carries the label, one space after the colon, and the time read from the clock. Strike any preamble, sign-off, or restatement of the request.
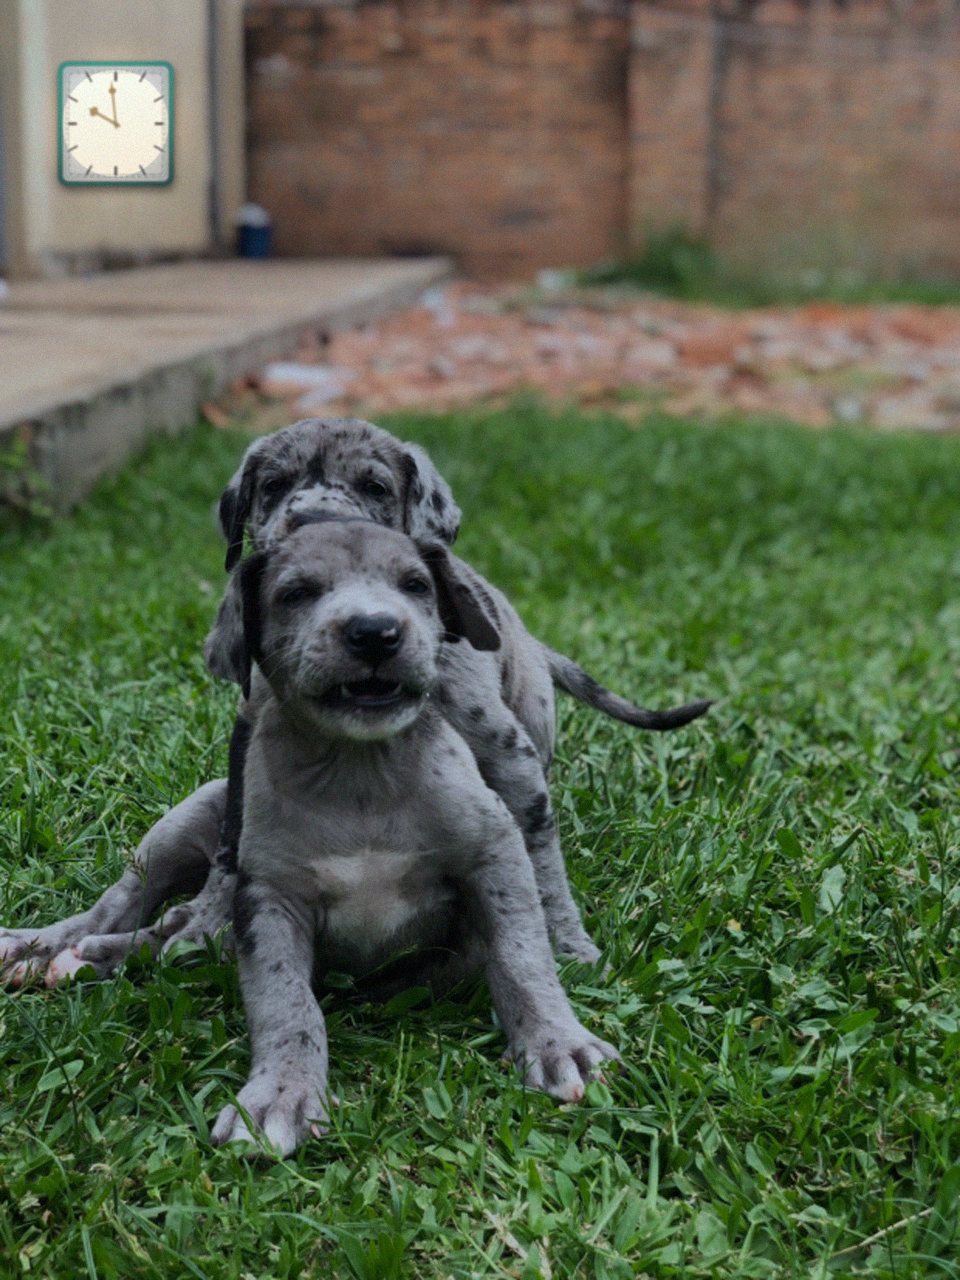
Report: 9:59
